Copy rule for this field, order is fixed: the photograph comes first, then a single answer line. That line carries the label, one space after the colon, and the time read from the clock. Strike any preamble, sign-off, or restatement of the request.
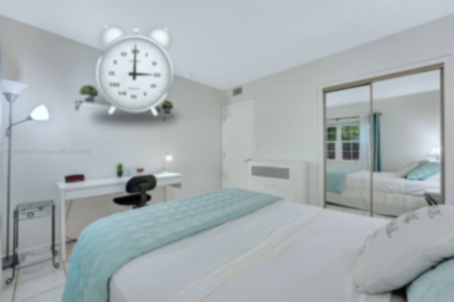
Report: 3:00
